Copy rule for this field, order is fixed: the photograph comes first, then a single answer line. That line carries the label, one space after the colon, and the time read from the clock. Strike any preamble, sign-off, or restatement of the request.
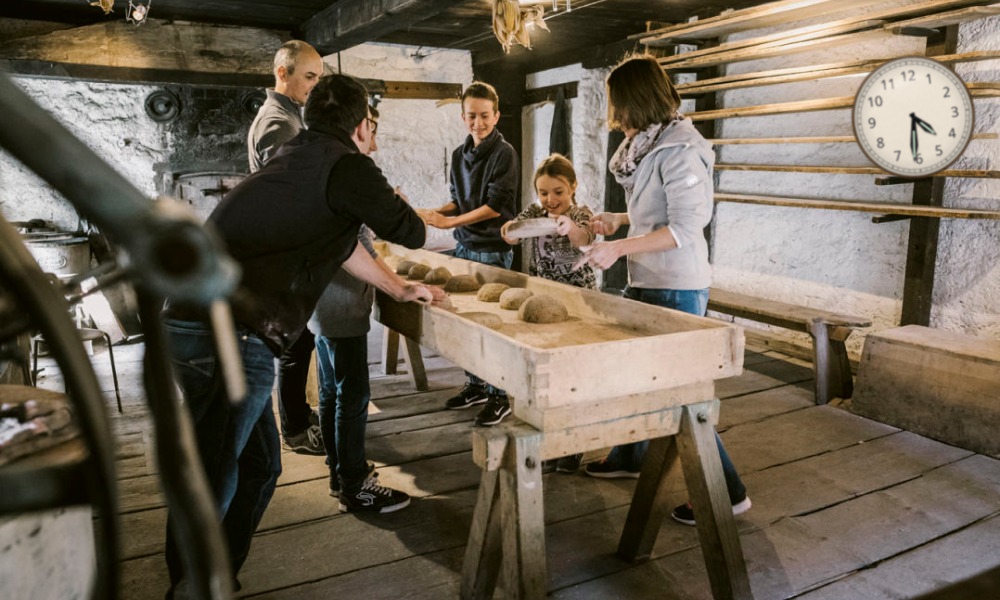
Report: 4:31
